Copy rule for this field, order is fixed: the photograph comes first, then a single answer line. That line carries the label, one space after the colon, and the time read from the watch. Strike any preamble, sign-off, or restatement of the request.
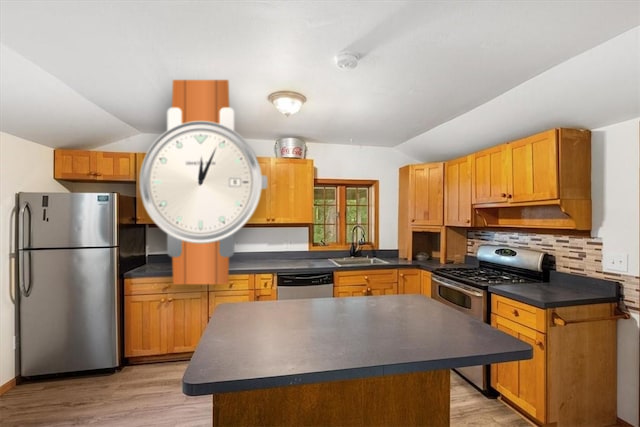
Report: 12:04
